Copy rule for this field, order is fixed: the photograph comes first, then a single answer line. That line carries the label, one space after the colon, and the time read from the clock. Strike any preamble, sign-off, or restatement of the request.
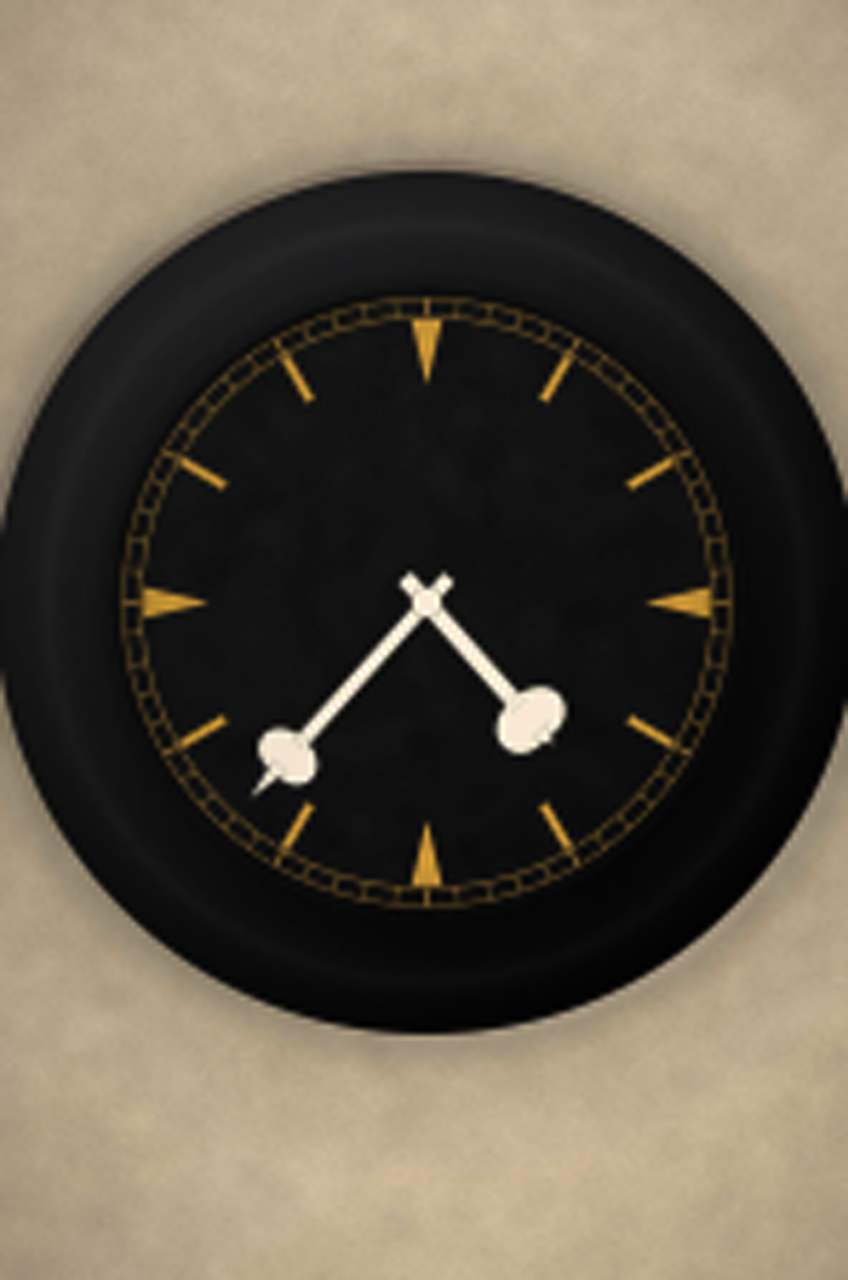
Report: 4:37
